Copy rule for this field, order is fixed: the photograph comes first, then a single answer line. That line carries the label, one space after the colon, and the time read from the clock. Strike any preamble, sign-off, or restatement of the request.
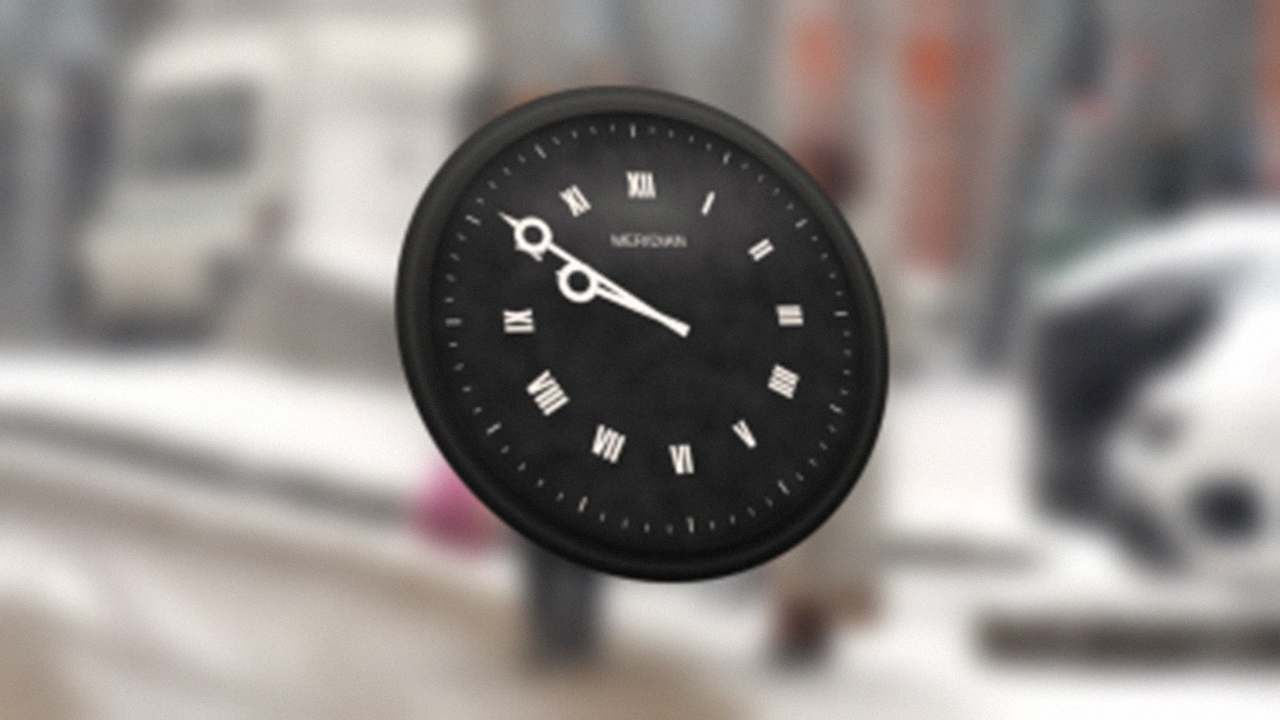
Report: 9:51
